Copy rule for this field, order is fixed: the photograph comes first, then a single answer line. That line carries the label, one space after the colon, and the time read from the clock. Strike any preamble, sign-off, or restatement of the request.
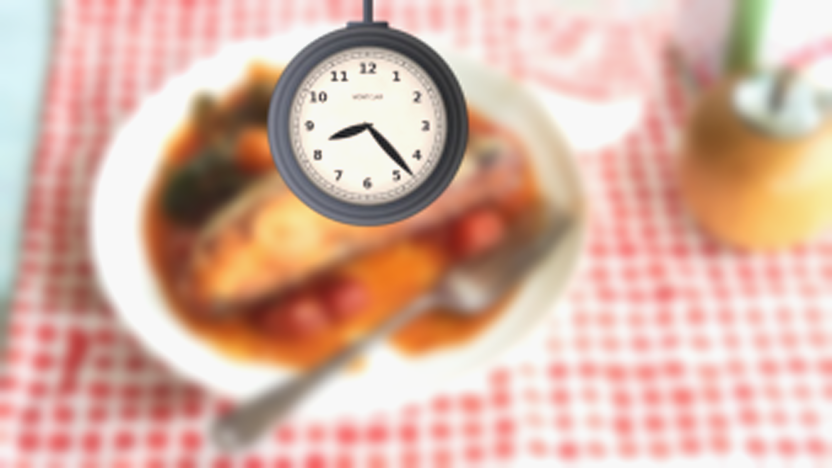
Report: 8:23
